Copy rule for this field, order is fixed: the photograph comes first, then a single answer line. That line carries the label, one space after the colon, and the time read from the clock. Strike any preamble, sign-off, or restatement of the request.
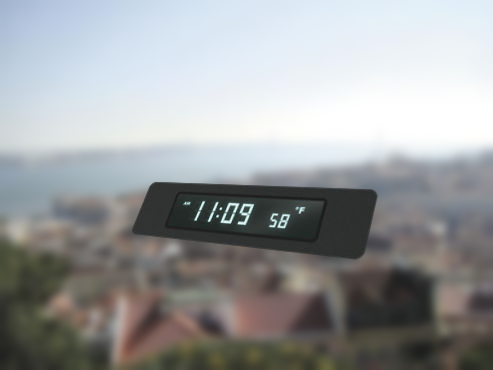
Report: 11:09
